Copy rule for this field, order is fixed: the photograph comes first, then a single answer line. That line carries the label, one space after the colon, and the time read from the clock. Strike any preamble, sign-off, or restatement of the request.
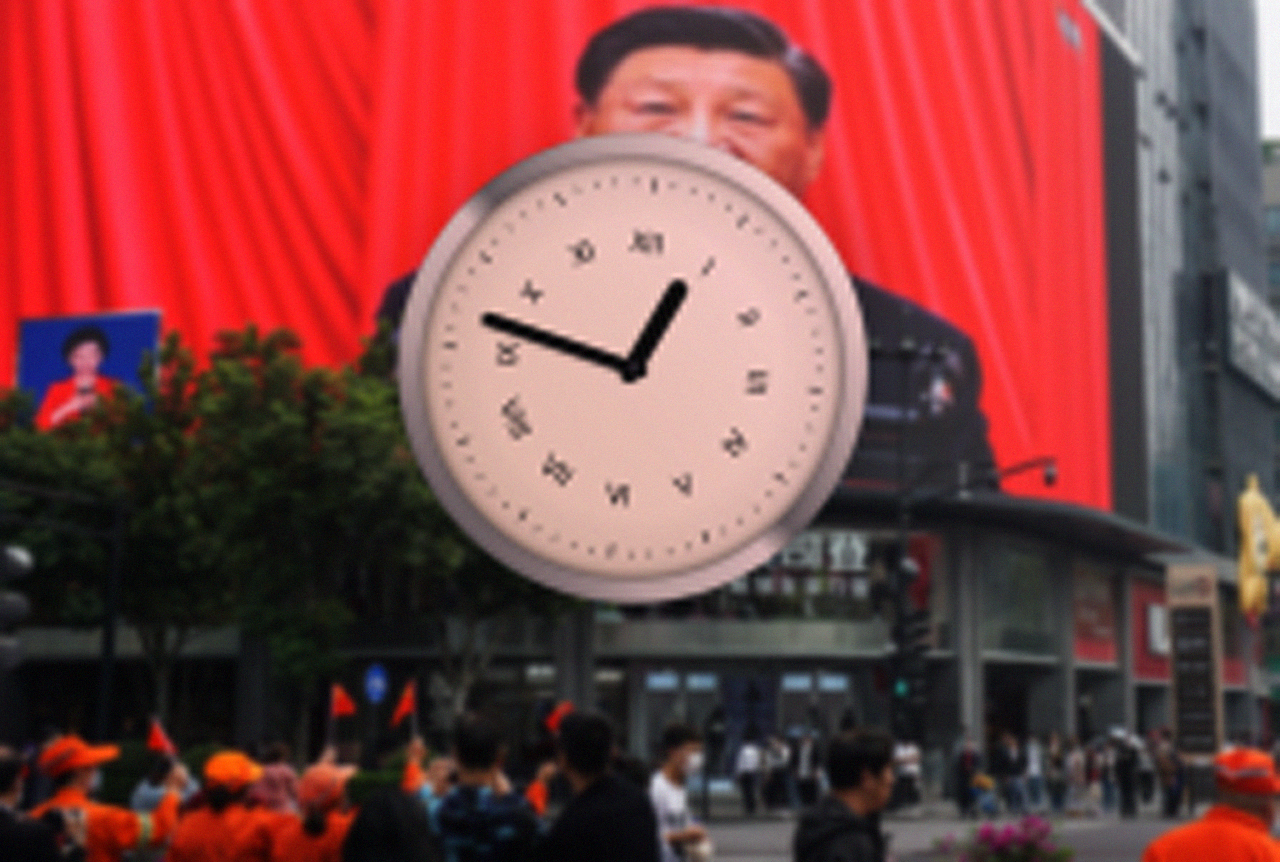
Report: 12:47
